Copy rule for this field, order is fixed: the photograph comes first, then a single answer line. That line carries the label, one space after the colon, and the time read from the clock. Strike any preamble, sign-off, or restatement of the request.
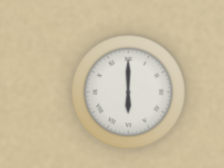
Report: 6:00
